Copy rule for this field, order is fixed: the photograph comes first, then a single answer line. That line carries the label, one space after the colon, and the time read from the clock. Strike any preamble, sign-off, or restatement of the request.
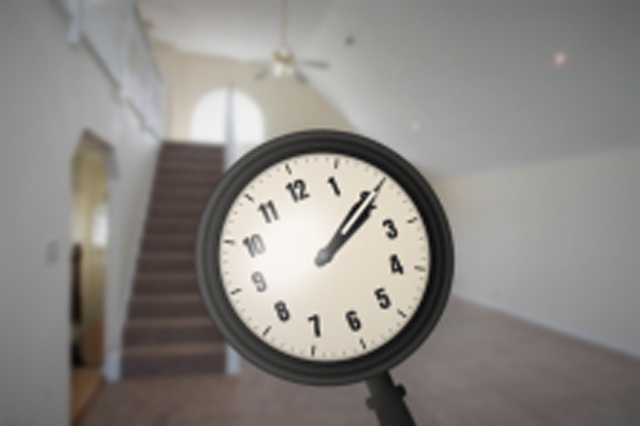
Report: 2:10
